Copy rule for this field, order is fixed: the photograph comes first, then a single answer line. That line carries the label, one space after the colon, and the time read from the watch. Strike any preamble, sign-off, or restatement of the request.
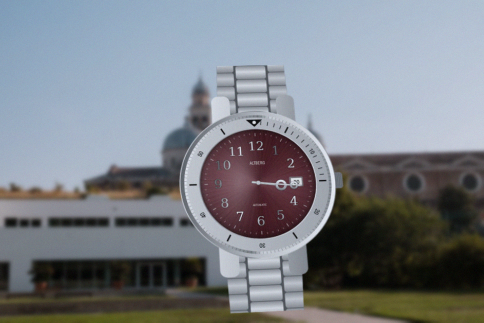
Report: 3:16
